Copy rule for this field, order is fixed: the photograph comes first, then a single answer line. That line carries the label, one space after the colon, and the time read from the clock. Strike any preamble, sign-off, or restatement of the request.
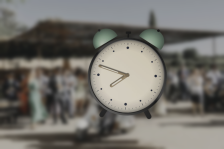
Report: 7:48
